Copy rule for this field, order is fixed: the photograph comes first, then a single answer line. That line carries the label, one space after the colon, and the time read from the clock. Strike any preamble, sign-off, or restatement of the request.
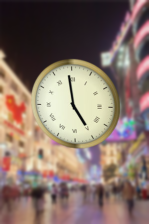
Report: 4:59
